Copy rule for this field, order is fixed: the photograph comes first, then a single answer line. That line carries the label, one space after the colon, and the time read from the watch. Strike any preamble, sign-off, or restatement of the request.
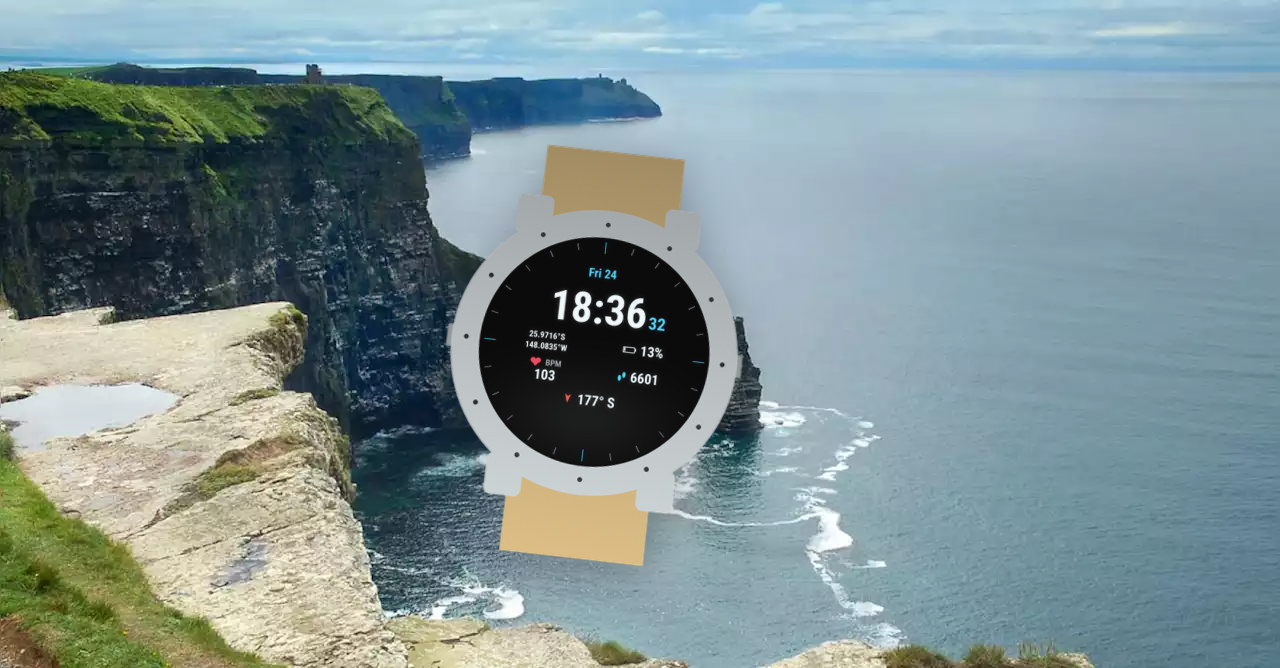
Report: 18:36:32
